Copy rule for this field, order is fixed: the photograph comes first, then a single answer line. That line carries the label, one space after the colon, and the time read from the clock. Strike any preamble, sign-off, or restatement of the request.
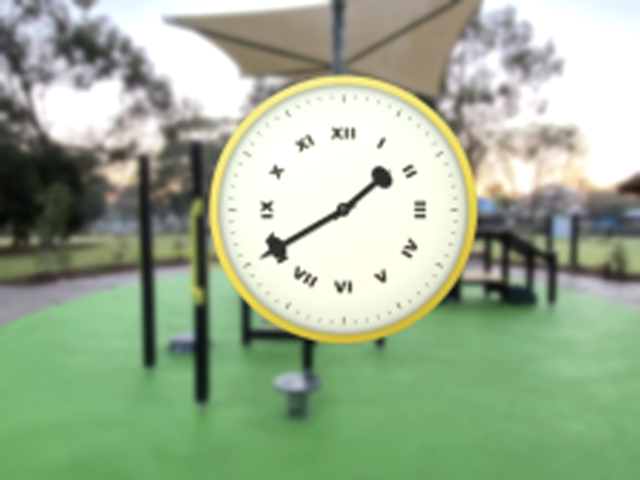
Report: 1:40
